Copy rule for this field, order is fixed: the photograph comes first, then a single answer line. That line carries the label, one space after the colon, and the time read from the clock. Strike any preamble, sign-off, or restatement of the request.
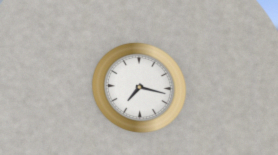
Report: 7:17
